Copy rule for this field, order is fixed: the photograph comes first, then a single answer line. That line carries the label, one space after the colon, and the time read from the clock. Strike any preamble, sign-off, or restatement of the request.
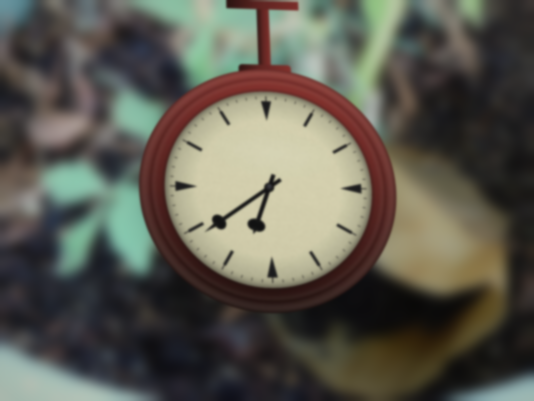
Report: 6:39
